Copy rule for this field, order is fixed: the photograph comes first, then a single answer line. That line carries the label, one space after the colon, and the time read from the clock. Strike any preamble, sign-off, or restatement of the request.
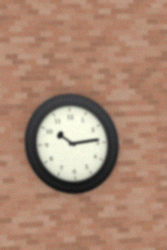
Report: 10:14
